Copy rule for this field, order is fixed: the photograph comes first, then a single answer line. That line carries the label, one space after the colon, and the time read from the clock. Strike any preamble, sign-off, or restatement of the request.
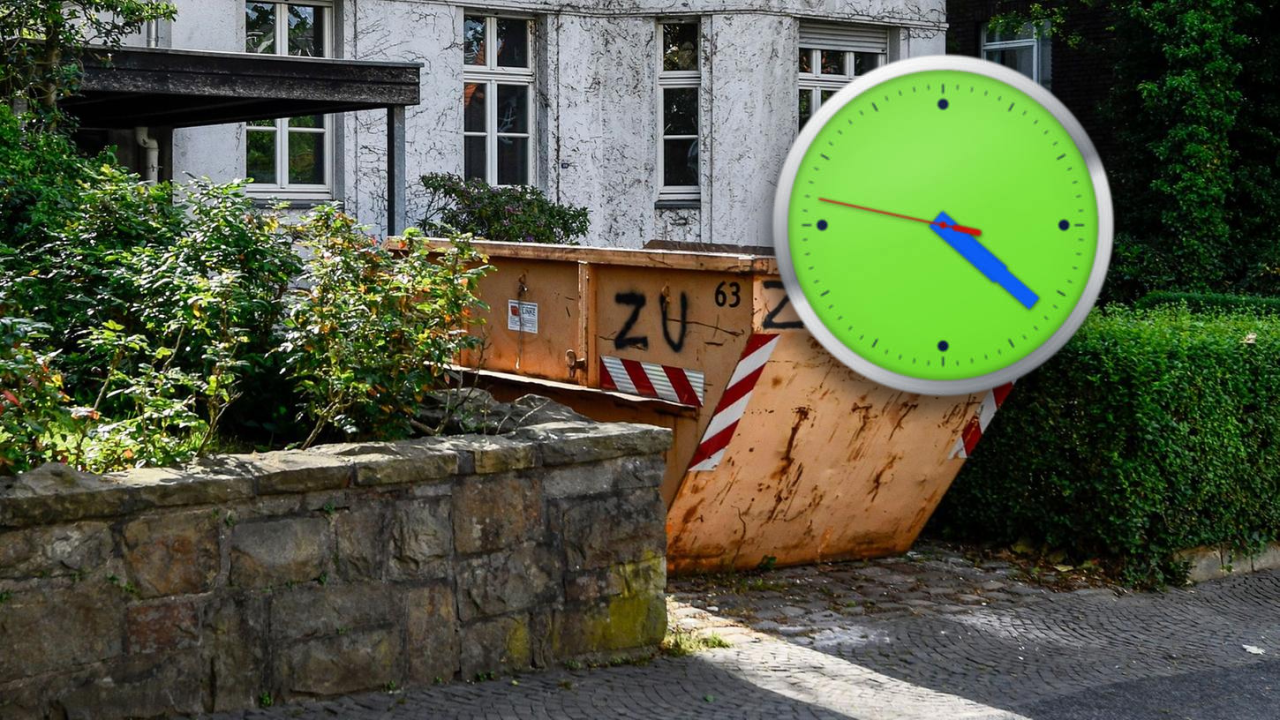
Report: 4:21:47
